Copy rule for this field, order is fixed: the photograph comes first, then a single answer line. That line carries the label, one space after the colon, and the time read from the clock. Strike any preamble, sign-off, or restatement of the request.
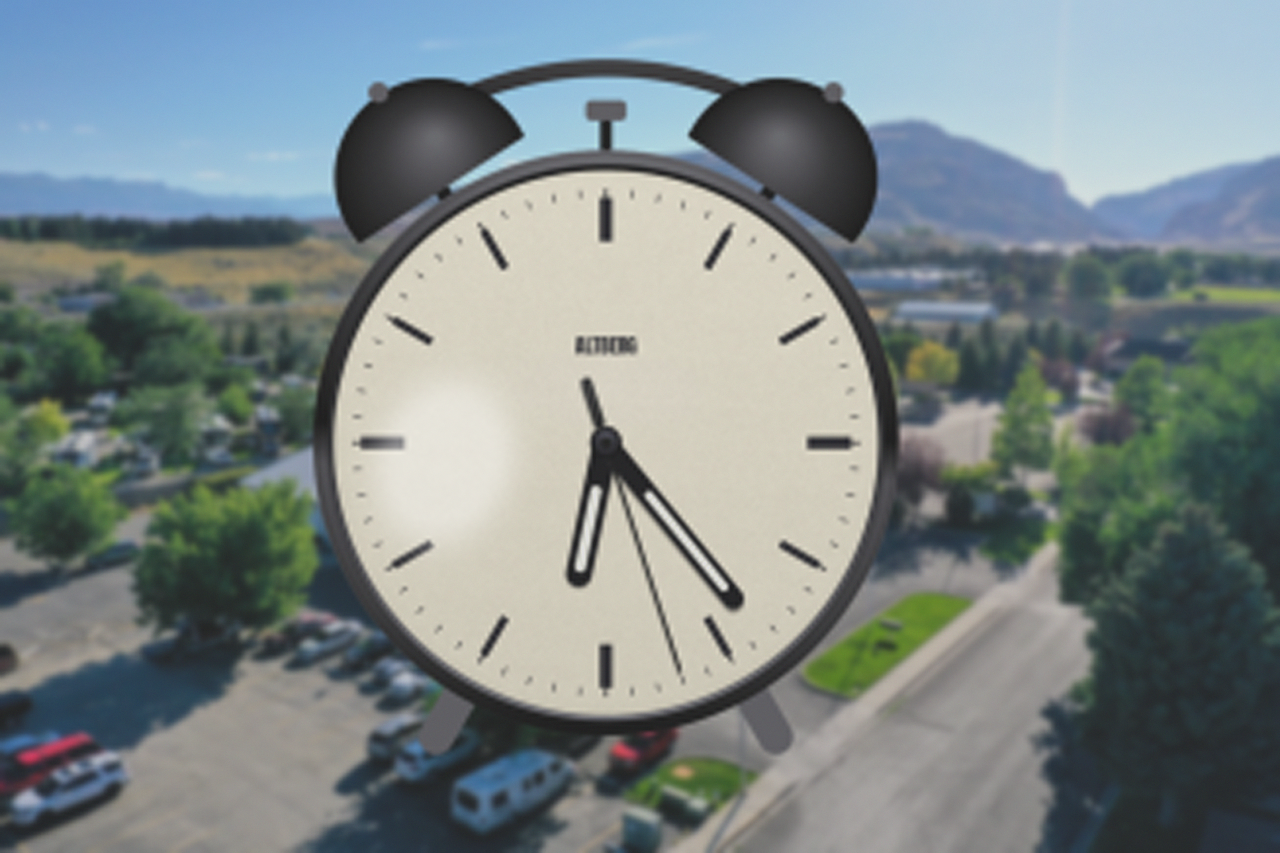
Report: 6:23:27
